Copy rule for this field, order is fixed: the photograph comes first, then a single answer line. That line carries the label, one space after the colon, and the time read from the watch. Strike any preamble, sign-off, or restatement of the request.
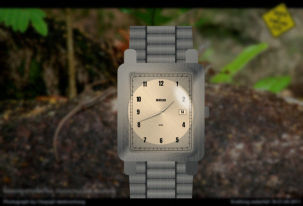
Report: 1:41
